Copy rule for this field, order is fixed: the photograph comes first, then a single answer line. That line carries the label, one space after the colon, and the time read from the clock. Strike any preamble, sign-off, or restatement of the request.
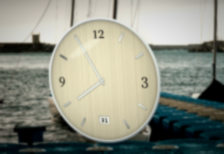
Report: 7:55
